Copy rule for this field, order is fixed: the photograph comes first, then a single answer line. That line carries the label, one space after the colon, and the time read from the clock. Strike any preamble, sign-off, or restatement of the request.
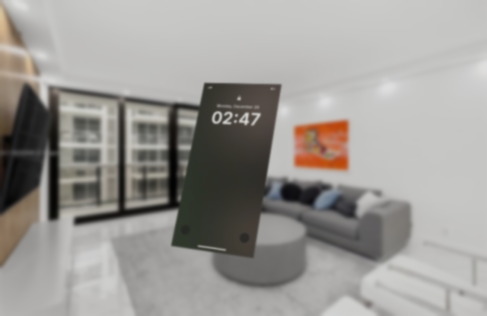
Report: 2:47
